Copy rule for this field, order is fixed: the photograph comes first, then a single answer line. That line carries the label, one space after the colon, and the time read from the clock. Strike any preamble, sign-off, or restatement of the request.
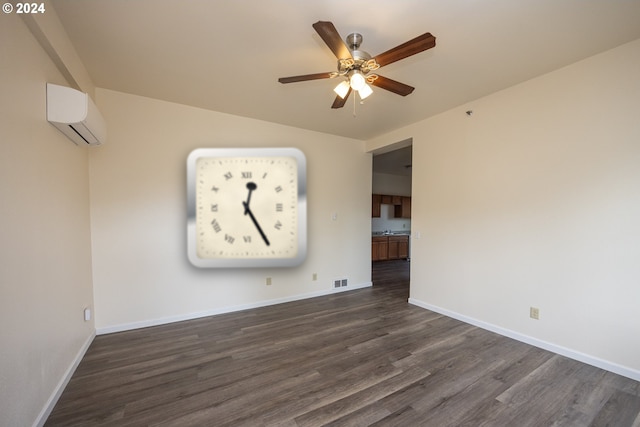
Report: 12:25
